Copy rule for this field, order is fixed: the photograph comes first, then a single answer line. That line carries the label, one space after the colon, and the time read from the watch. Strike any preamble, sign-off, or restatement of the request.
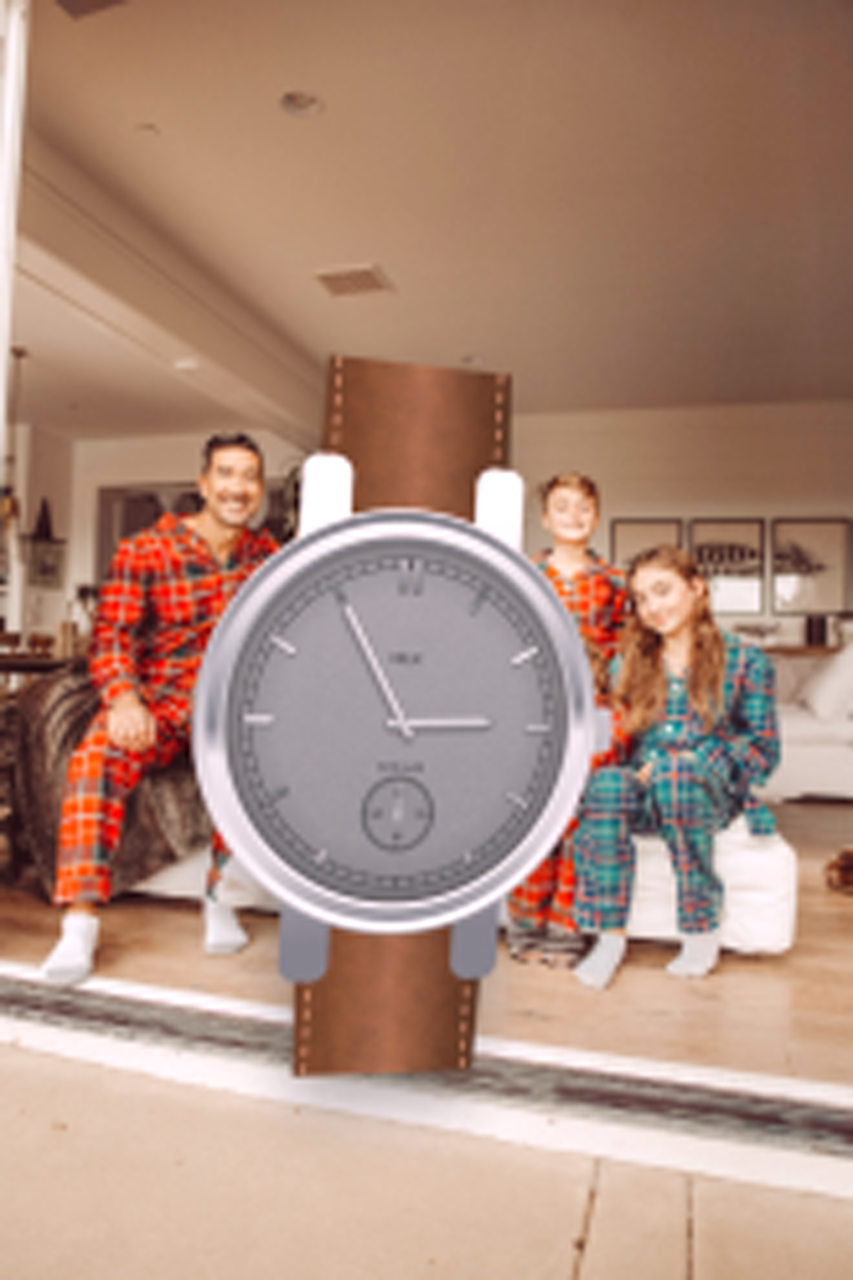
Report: 2:55
